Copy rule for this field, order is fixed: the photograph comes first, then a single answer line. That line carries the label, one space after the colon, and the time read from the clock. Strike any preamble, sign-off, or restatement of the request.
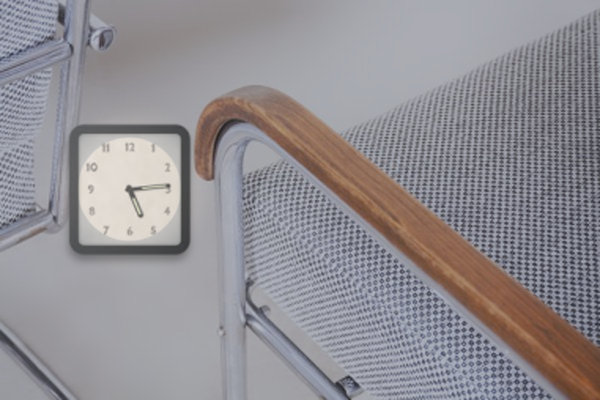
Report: 5:14
